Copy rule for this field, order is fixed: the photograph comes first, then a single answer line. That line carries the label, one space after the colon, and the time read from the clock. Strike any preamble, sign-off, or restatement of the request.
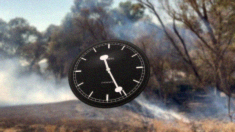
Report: 11:26
